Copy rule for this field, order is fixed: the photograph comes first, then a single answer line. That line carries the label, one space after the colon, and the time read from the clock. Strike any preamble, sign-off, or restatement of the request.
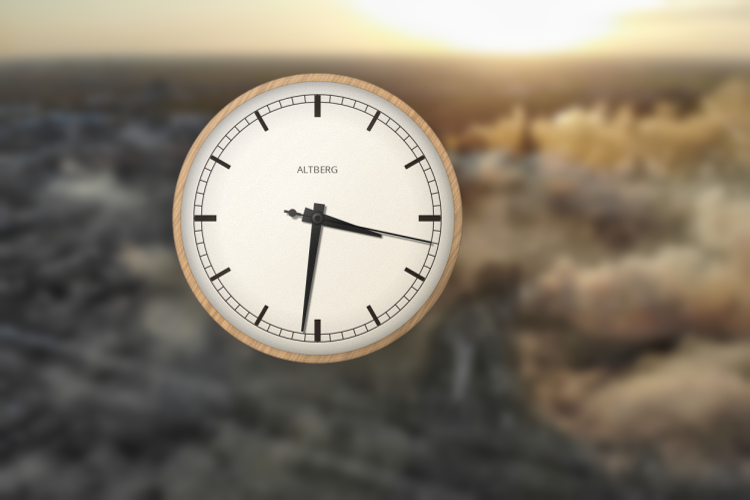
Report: 3:31:17
